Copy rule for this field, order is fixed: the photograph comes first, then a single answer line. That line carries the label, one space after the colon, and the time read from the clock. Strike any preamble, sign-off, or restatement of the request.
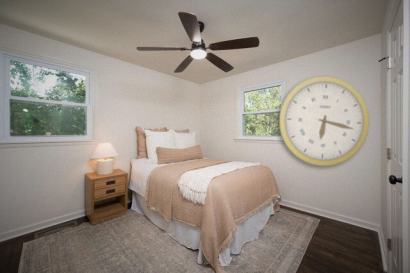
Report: 6:17
